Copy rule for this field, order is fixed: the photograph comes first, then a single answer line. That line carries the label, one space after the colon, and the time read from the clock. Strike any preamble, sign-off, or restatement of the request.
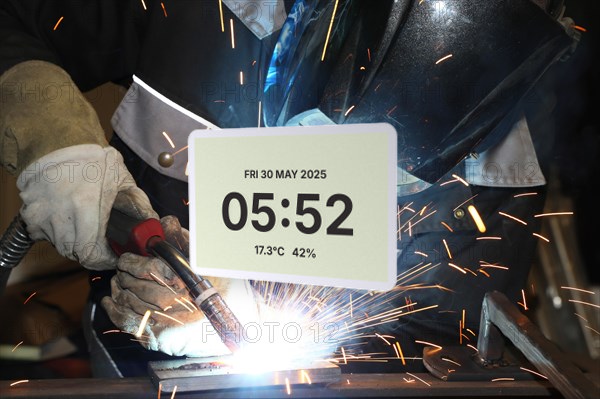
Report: 5:52
